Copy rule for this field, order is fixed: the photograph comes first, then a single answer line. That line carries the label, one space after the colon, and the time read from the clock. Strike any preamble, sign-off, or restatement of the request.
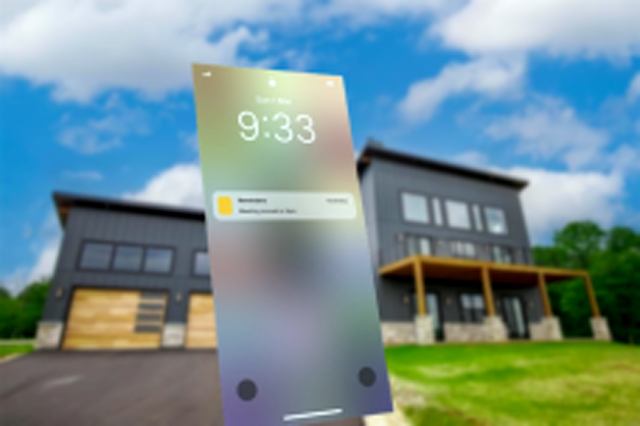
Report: 9:33
